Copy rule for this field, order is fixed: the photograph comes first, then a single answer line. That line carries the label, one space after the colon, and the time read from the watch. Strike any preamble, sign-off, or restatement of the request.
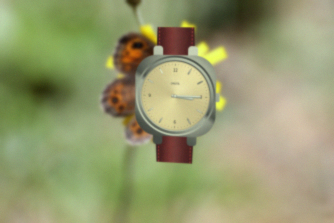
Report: 3:15
